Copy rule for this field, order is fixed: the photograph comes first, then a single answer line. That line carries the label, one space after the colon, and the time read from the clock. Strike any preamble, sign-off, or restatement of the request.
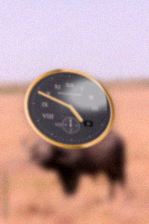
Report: 4:49
